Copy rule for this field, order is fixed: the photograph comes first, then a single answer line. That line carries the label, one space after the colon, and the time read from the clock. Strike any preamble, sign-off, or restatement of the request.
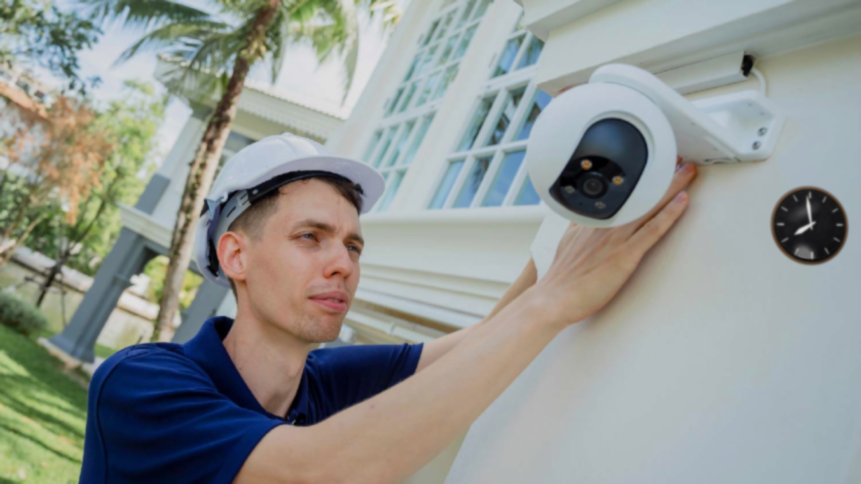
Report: 7:59
